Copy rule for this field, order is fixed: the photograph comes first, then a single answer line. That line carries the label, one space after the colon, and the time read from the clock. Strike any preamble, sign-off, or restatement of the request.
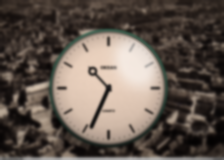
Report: 10:34
